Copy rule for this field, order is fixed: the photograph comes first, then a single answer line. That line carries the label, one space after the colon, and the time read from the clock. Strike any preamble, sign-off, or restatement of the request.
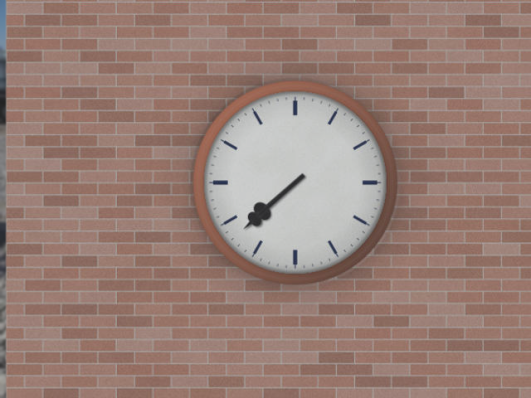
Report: 7:38
